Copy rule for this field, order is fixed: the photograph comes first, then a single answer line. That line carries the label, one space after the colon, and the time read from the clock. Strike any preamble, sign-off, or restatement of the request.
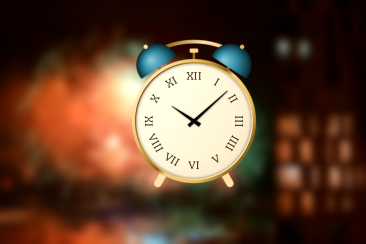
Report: 10:08
